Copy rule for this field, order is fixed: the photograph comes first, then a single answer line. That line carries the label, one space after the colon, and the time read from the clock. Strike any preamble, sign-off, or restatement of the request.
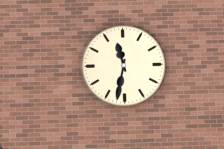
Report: 11:32
